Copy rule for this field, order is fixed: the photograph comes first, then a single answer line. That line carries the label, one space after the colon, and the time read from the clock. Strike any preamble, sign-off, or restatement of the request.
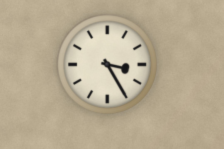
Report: 3:25
